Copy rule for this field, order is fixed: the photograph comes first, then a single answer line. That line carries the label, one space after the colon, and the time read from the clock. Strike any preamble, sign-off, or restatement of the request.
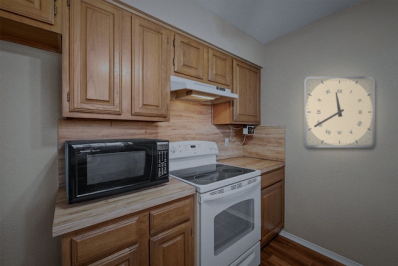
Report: 11:40
